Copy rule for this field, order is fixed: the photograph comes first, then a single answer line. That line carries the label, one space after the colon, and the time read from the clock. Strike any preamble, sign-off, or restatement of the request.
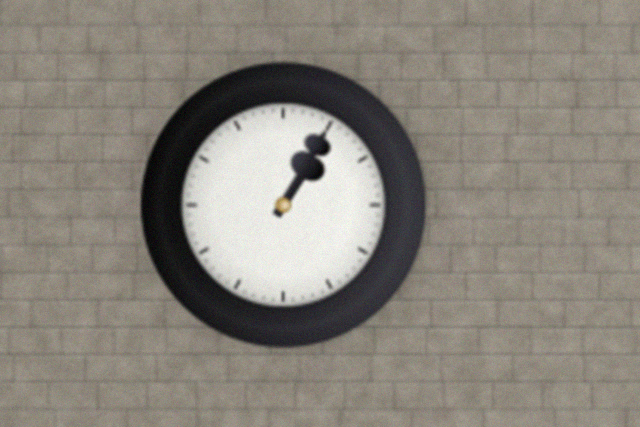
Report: 1:05
